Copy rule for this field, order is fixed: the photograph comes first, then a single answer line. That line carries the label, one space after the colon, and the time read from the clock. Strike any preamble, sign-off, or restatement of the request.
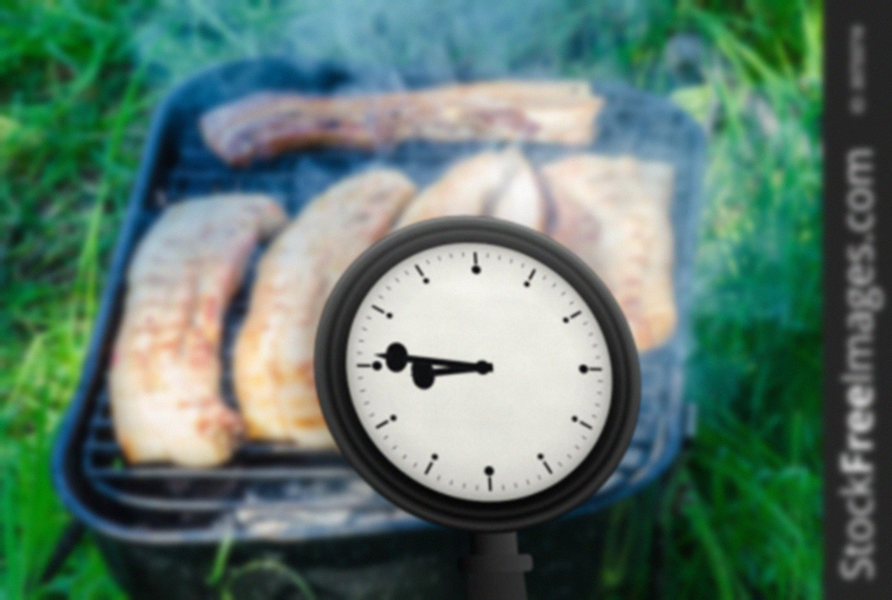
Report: 8:46
